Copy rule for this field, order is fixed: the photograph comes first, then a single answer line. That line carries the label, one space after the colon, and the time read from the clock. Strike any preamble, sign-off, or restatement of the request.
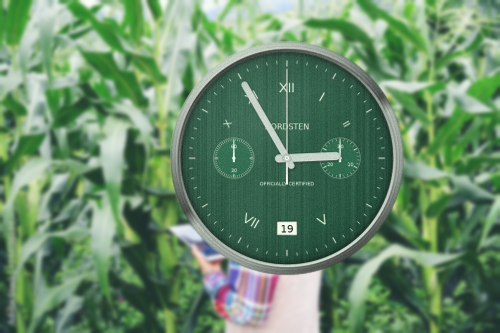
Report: 2:55
